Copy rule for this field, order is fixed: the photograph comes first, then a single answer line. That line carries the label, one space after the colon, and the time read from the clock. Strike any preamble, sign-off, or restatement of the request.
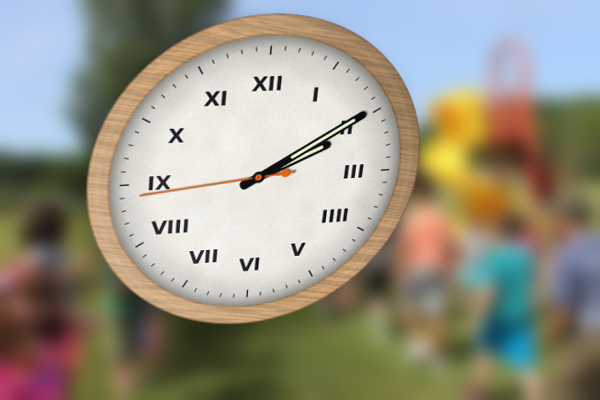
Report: 2:09:44
